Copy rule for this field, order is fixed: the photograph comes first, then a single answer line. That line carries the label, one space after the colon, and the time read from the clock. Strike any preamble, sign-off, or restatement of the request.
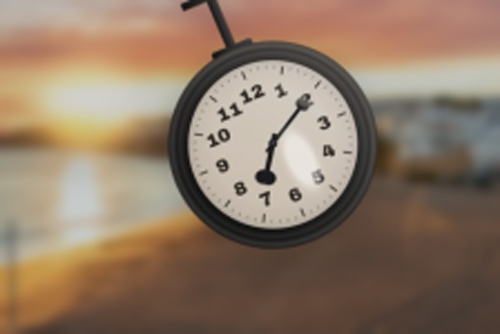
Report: 7:10
